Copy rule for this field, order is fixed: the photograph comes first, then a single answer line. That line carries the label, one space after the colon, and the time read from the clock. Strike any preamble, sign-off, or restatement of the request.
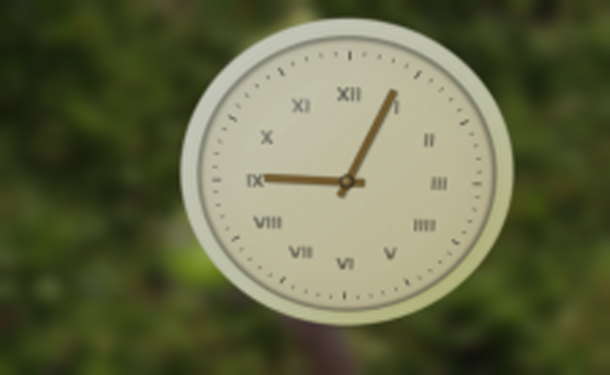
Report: 9:04
